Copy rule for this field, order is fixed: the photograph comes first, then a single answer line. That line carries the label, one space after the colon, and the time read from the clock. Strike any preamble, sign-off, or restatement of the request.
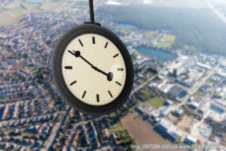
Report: 3:51
